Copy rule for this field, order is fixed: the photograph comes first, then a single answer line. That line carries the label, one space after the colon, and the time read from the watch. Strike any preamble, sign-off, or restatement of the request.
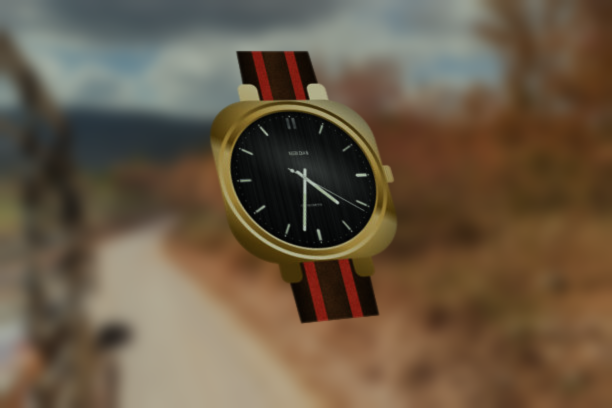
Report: 4:32:21
